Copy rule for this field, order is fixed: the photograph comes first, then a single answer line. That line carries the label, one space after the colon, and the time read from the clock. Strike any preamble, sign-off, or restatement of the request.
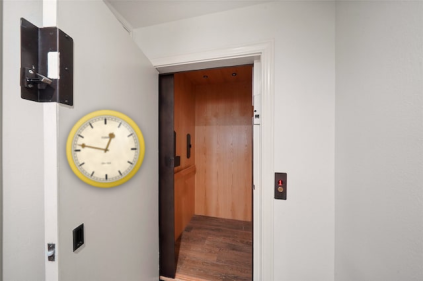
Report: 12:47
